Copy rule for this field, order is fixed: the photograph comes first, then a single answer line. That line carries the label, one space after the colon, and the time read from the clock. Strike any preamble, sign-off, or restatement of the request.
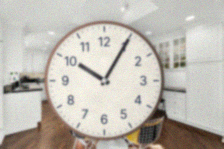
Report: 10:05
